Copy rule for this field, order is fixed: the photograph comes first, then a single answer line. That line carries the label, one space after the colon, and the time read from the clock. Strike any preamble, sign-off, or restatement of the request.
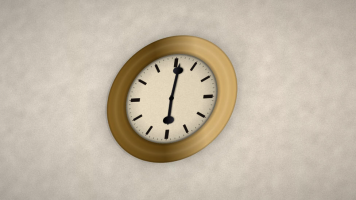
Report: 6:01
